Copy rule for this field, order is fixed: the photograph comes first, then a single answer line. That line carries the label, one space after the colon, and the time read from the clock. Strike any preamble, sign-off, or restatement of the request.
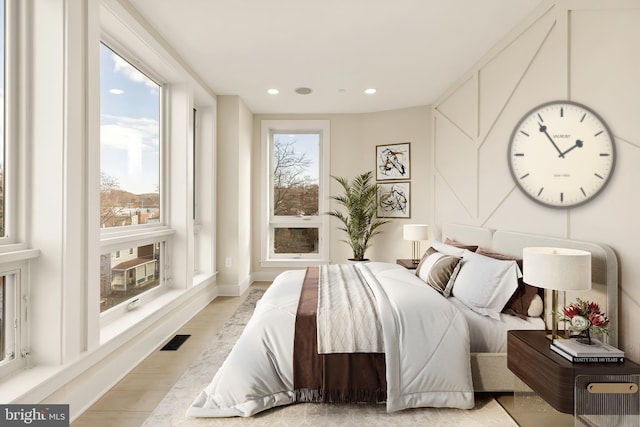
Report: 1:54
